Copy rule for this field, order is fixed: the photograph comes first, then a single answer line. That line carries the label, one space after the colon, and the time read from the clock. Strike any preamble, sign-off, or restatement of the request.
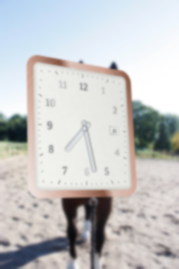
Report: 7:28
